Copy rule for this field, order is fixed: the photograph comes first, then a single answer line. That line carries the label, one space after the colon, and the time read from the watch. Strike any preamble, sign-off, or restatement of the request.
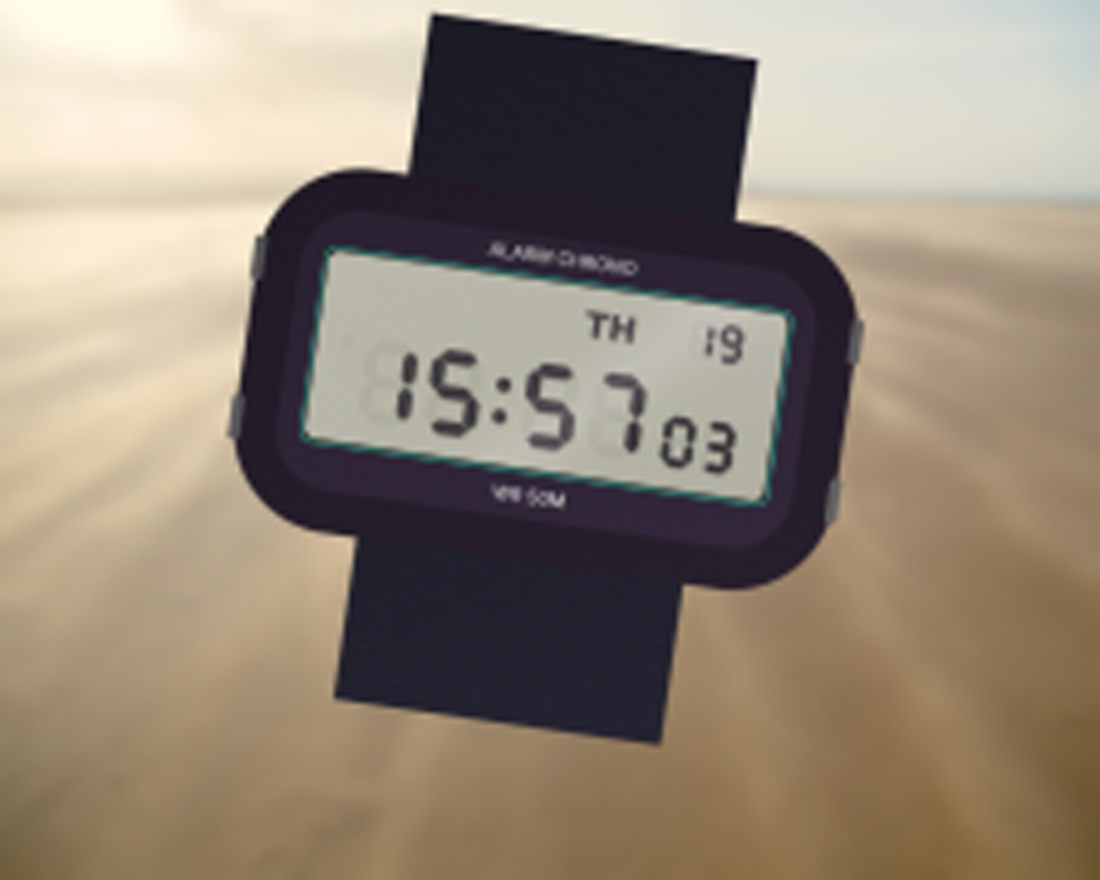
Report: 15:57:03
